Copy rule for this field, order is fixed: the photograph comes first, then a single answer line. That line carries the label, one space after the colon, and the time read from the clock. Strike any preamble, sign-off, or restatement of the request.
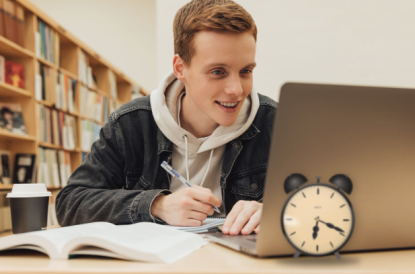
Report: 6:19
